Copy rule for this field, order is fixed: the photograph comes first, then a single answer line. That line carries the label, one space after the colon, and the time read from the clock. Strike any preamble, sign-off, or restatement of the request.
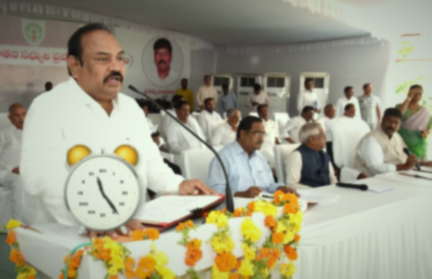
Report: 11:24
